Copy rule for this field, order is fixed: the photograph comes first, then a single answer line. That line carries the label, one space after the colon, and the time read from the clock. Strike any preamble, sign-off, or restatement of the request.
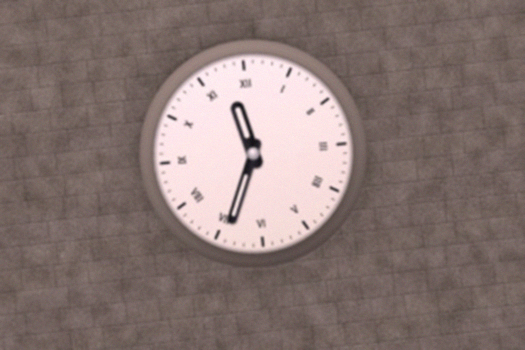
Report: 11:34
